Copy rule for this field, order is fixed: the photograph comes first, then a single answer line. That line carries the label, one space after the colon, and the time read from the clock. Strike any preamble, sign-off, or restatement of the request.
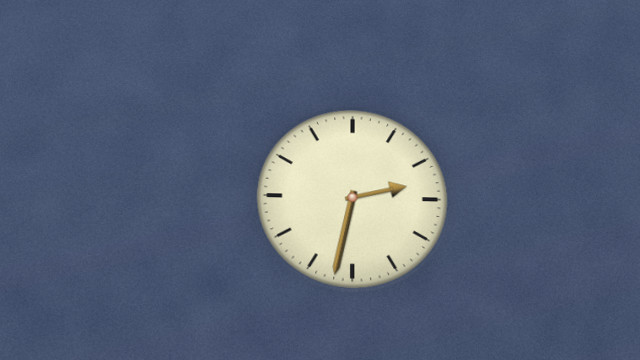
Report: 2:32
